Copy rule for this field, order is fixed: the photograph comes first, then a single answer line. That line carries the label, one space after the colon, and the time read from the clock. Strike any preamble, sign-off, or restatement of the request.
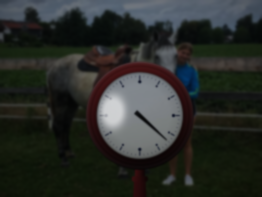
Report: 4:22
